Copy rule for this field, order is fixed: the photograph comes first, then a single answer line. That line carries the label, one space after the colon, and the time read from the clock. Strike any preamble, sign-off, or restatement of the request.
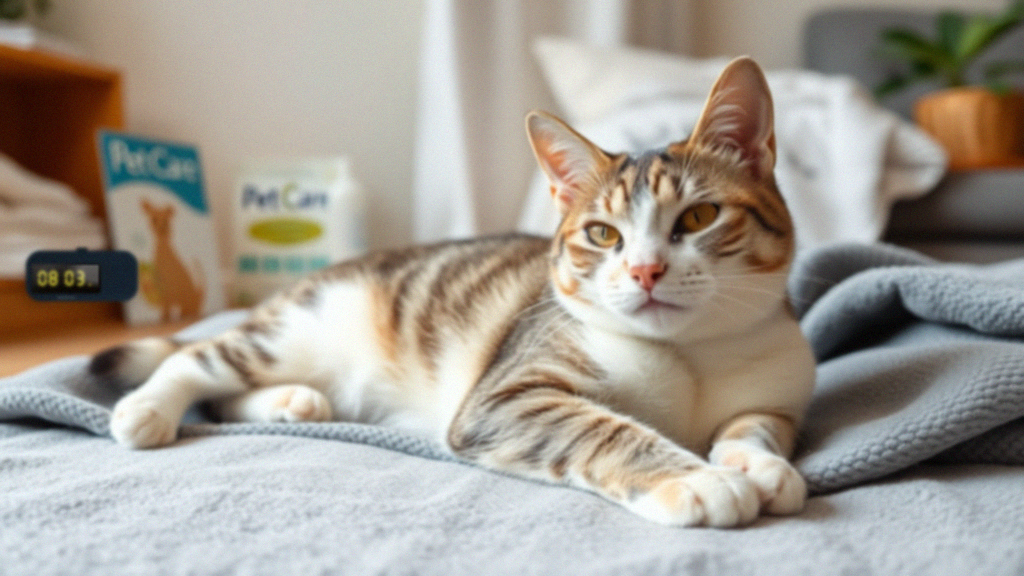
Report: 8:03
